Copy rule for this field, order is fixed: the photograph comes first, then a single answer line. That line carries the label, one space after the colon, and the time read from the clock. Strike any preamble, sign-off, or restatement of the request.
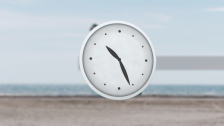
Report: 10:26
